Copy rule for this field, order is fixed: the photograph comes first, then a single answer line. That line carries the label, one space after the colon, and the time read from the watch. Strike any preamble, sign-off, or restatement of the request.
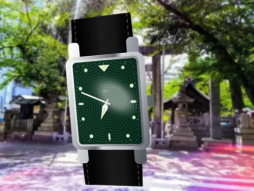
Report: 6:49
